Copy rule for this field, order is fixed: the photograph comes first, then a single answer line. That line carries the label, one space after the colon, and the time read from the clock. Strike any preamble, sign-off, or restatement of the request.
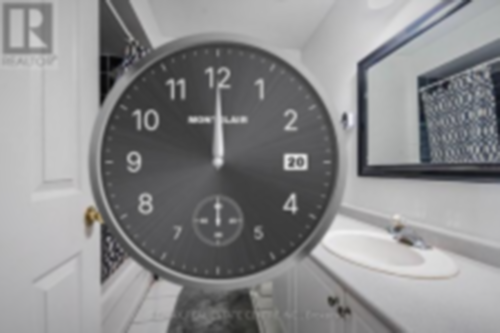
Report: 12:00
